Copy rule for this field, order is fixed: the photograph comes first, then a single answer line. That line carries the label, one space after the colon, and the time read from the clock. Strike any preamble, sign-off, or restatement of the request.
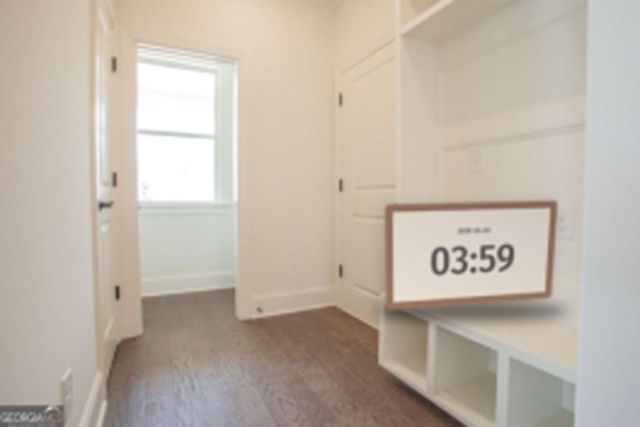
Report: 3:59
